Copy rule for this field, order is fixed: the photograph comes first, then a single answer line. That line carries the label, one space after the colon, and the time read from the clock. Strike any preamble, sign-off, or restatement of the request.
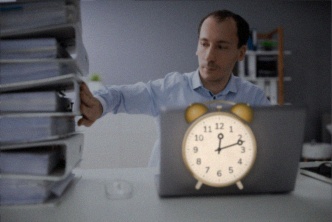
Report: 12:12
